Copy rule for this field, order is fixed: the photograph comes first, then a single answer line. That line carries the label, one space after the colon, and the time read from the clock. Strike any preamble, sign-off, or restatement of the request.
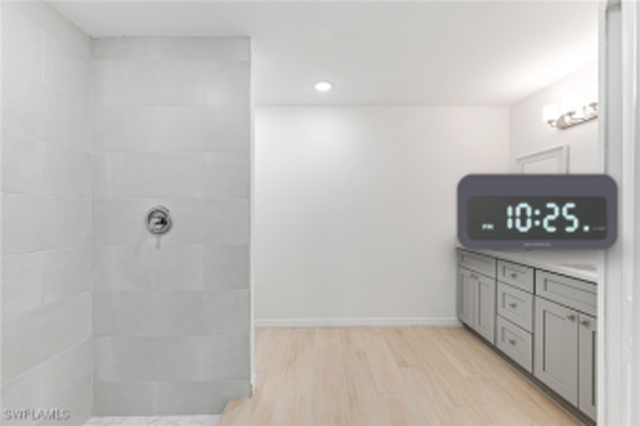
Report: 10:25
